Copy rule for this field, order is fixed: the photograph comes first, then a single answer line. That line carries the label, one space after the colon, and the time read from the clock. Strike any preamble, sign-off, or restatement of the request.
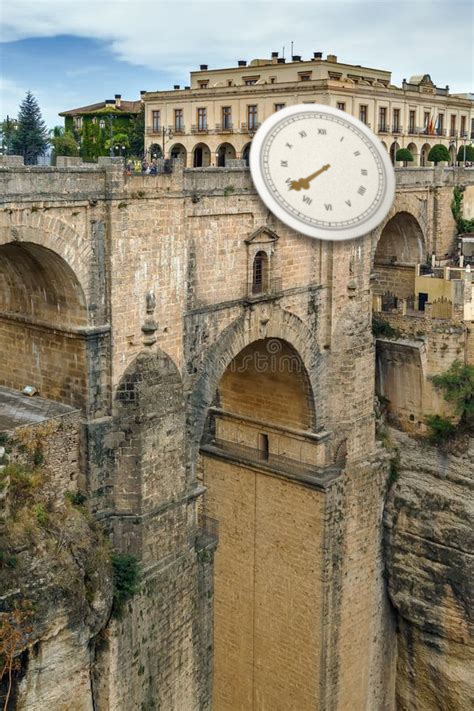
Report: 7:39
